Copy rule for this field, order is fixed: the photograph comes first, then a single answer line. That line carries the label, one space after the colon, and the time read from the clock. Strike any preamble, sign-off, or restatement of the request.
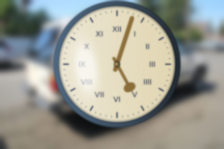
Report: 5:03
